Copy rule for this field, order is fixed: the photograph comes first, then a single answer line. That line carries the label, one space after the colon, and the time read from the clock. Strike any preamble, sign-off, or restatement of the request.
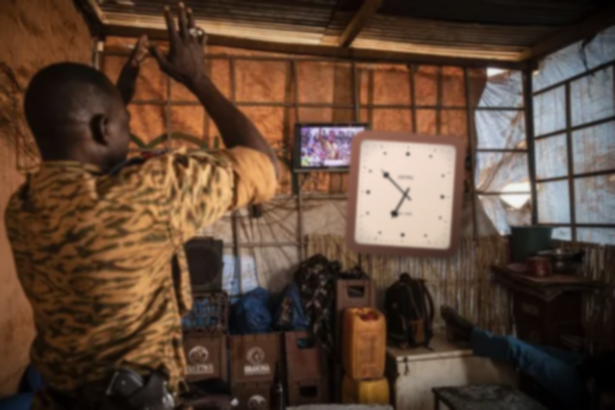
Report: 6:52
